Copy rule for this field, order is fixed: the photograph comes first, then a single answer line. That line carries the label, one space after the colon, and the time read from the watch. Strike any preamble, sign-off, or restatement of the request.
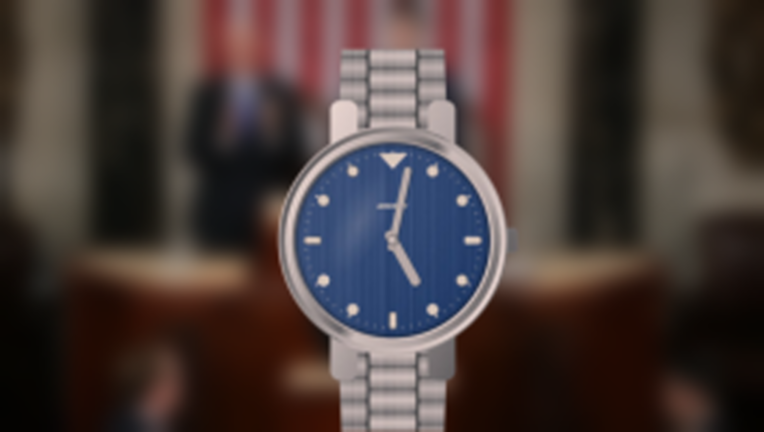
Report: 5:02
